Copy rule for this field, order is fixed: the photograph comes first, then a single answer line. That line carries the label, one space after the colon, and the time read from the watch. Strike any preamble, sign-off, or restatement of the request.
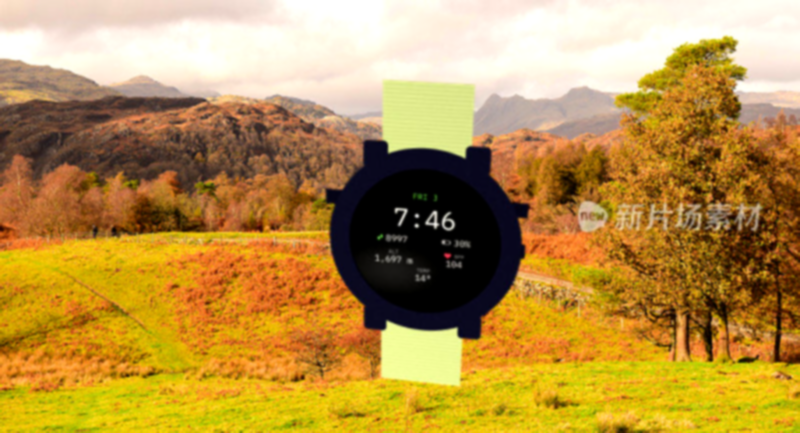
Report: 7:46
